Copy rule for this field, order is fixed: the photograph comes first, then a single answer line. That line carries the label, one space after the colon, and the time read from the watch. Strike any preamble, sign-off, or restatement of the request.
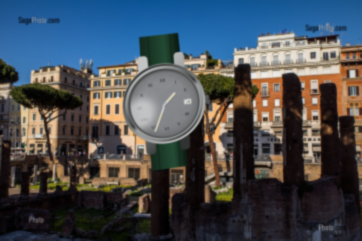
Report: 1:34
